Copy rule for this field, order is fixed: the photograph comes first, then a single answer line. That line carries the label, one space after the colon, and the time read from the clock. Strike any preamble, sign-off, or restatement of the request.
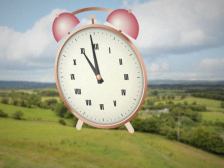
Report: 10:59
